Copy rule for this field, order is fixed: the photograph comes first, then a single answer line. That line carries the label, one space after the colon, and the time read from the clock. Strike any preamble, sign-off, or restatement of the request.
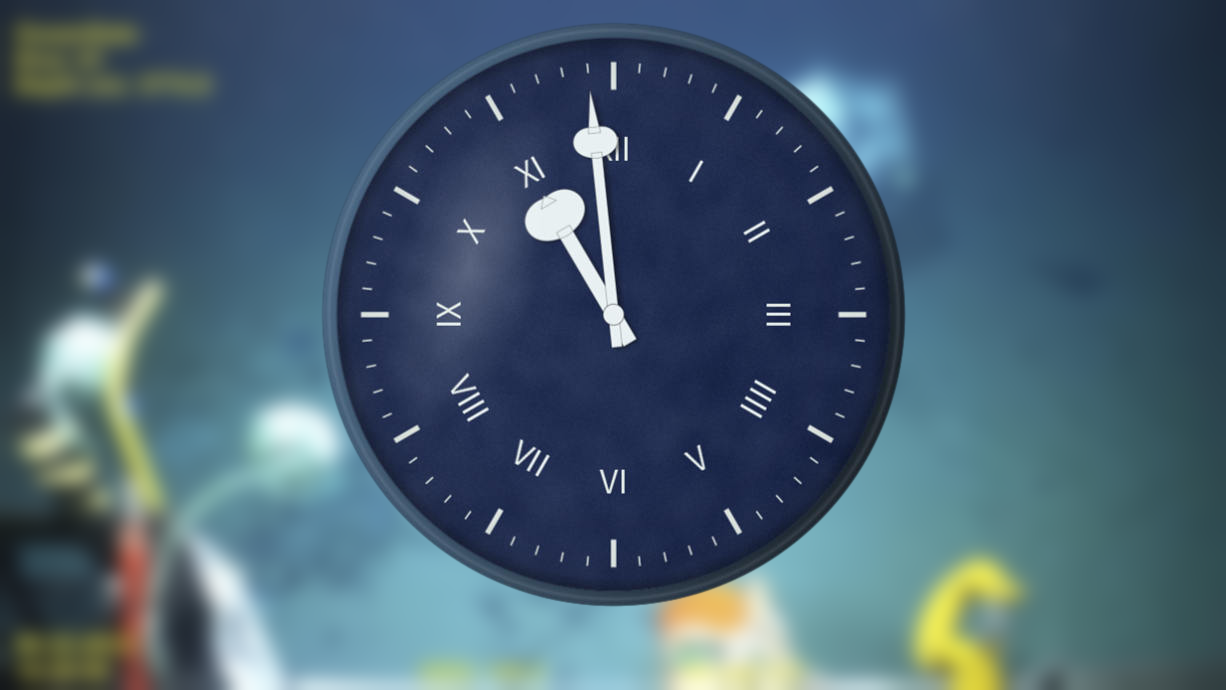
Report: 10:59
